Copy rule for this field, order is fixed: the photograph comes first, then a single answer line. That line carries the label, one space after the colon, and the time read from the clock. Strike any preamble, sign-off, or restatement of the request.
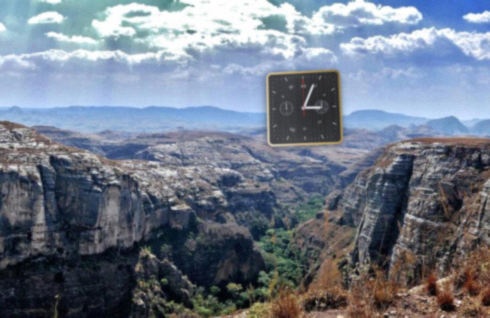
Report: 3:04
